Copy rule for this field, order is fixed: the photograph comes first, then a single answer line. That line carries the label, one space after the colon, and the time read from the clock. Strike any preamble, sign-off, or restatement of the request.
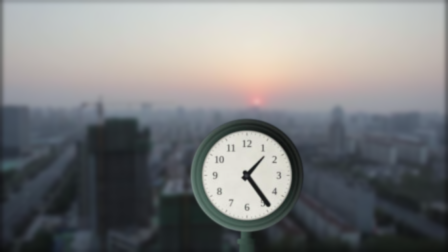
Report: 1:24
